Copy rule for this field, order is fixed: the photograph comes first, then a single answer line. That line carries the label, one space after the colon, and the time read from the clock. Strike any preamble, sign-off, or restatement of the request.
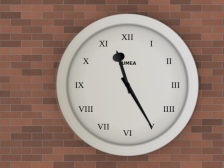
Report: 11:25
